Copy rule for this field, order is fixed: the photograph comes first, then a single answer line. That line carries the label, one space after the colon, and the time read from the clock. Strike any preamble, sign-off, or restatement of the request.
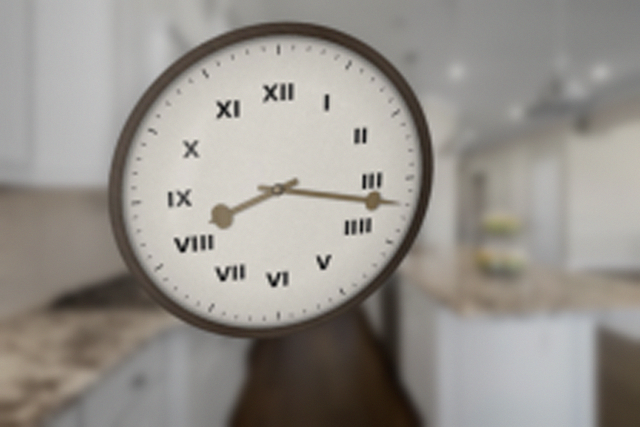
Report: 8:17
